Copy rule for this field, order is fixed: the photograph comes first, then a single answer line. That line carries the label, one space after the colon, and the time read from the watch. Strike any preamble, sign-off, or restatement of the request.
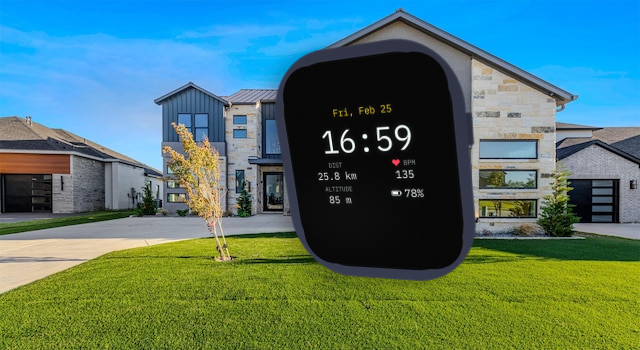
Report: 16:59
